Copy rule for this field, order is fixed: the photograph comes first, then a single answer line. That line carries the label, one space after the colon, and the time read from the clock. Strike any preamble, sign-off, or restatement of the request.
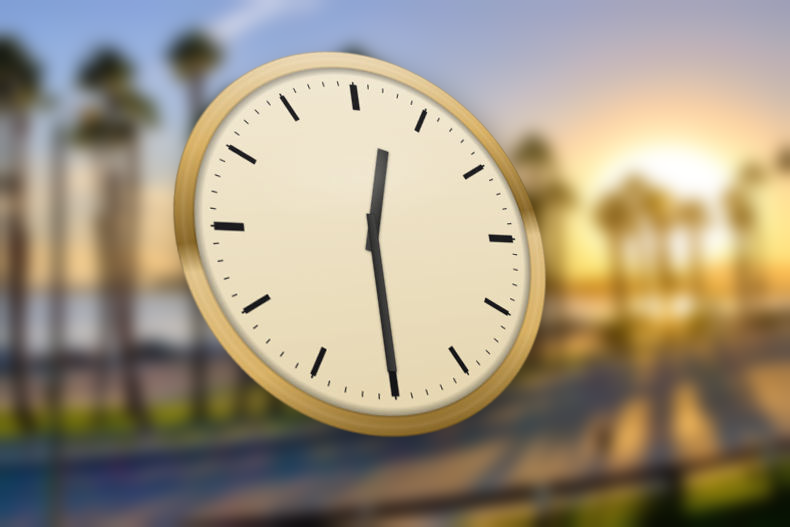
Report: 12:30
